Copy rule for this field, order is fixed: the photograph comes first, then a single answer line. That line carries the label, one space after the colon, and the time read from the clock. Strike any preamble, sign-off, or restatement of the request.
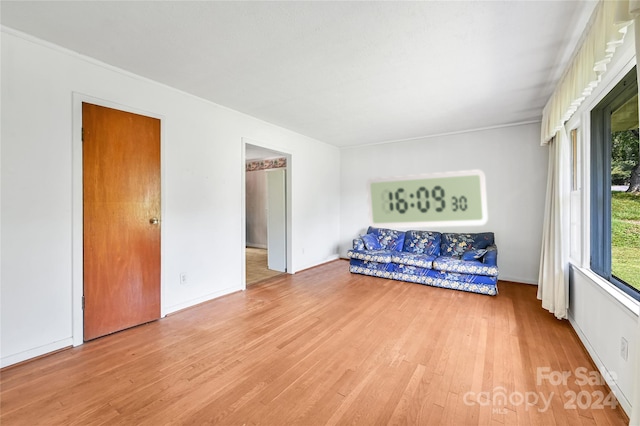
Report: 16:09:30
